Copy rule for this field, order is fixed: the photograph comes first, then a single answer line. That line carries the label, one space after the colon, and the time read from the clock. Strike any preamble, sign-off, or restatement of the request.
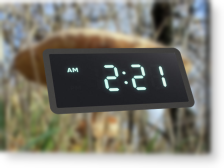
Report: 2:21
